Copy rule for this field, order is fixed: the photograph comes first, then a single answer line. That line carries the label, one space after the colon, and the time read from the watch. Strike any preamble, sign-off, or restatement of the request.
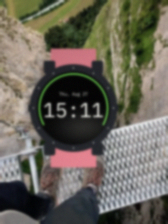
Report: 15:11
